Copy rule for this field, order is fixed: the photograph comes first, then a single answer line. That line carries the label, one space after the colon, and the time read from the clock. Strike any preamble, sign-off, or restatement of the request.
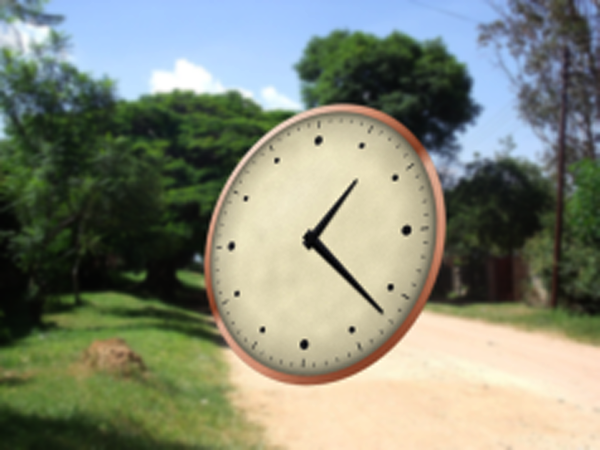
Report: 1:22
